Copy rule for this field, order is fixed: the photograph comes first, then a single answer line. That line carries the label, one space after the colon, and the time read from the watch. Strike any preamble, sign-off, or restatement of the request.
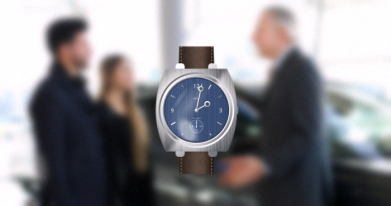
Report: 2:02
